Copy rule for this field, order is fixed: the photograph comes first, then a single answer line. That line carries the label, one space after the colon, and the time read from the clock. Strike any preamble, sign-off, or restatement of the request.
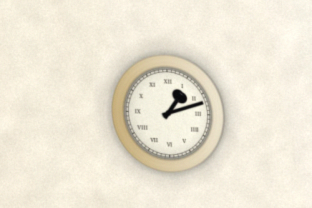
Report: 1:12
